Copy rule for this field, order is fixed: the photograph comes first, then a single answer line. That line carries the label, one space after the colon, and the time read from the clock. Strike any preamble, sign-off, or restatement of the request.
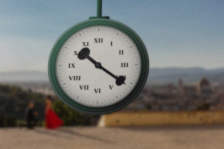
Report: 10:21
